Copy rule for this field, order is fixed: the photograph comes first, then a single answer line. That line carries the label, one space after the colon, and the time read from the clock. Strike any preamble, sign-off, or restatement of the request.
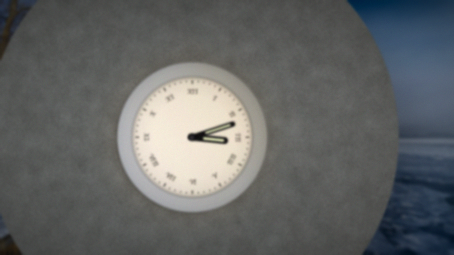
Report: 3:12
